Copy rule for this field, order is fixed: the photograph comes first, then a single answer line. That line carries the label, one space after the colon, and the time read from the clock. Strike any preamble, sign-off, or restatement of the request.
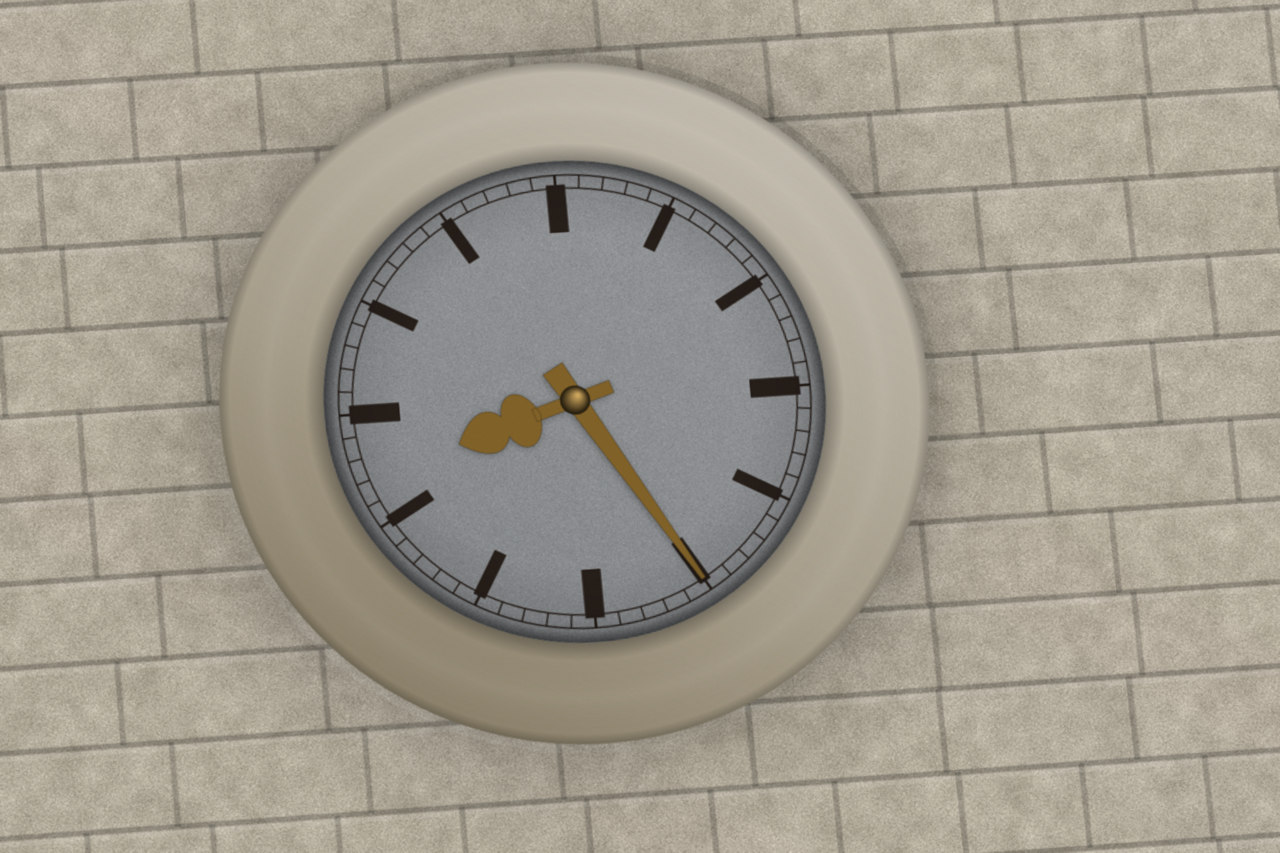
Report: 8:25
